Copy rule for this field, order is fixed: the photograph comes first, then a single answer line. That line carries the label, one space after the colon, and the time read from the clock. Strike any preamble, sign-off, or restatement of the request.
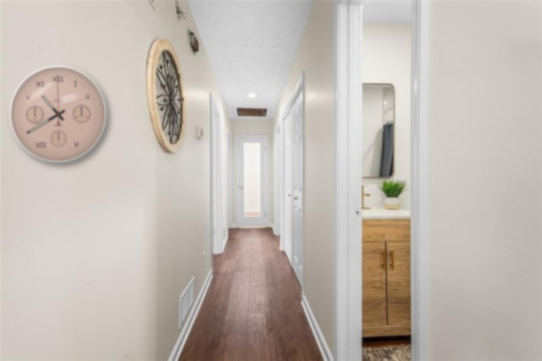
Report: 10:40
